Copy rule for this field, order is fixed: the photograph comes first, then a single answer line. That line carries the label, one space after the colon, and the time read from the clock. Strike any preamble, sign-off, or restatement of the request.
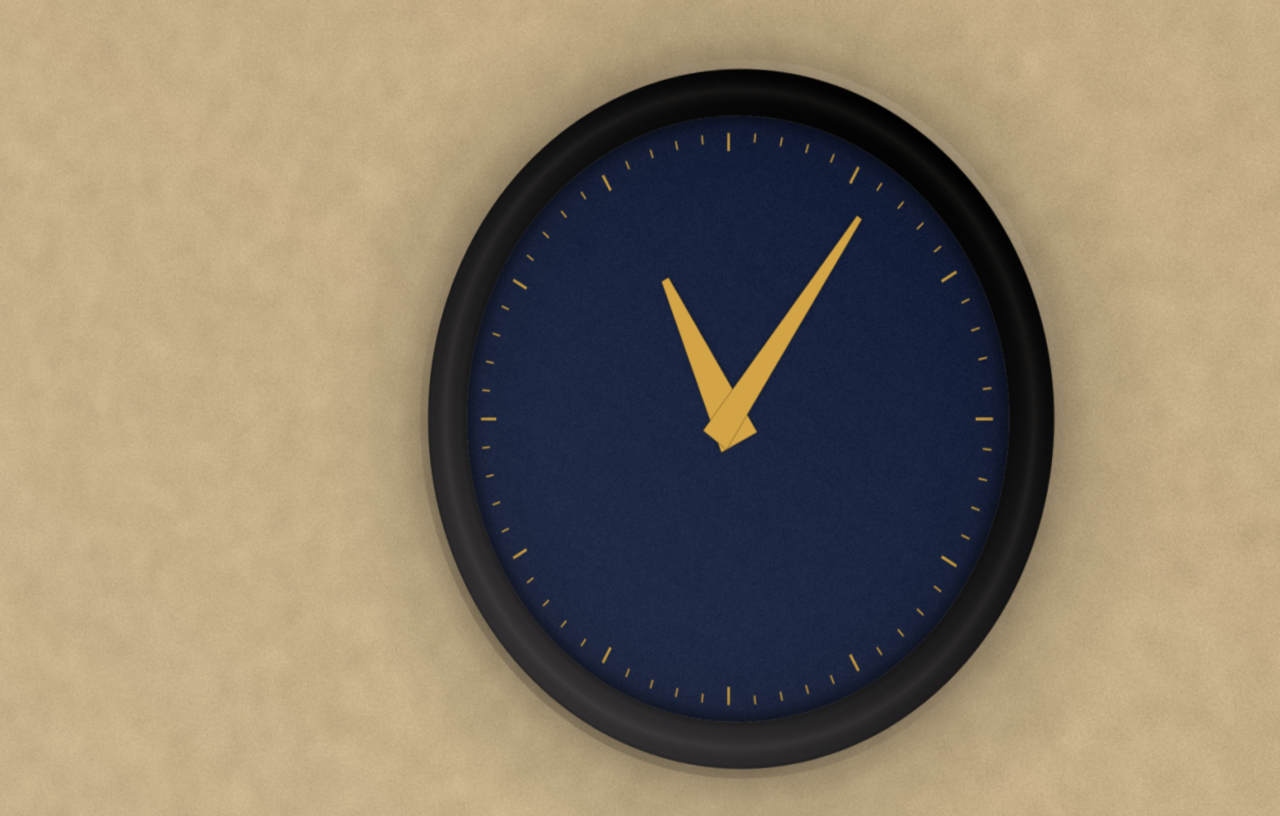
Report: 11:06
